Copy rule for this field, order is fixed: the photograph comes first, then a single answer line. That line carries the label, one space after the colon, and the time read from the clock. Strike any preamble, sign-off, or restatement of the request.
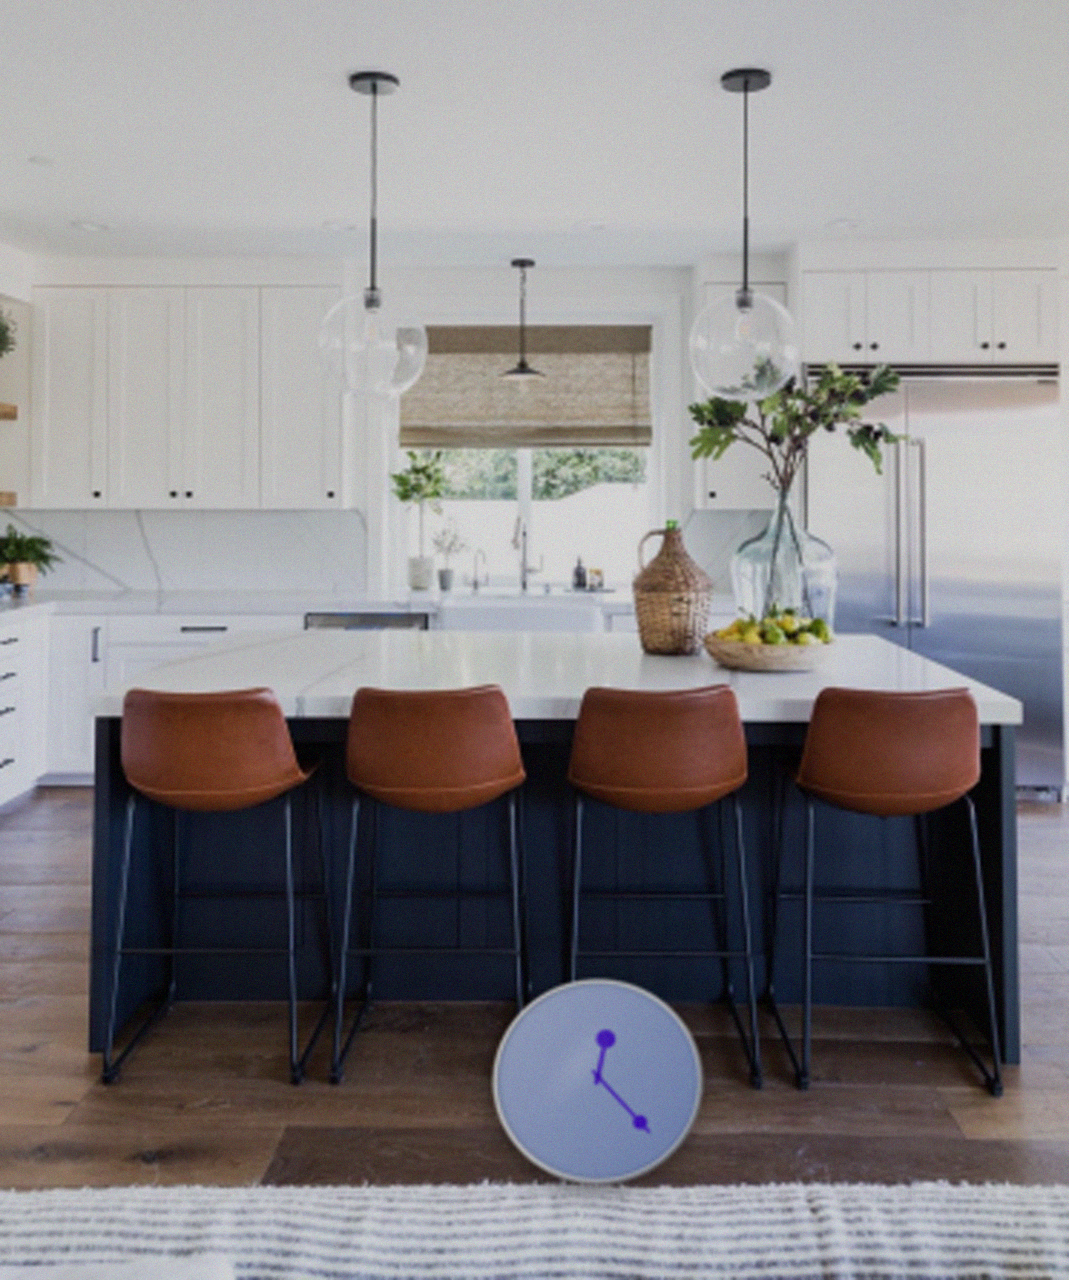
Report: 12:23
